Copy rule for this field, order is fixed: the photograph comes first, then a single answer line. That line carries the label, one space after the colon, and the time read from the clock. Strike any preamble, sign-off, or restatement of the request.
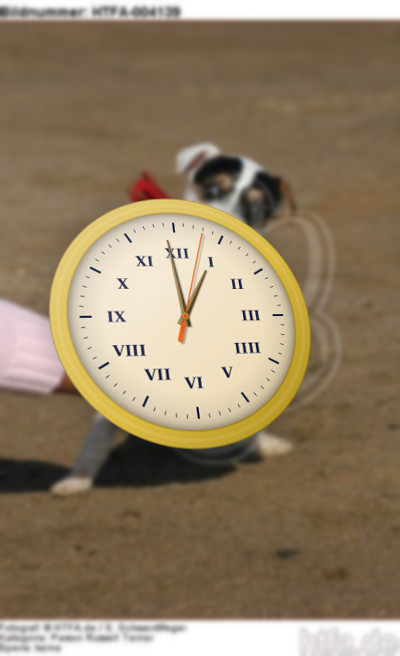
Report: 12:59:03
